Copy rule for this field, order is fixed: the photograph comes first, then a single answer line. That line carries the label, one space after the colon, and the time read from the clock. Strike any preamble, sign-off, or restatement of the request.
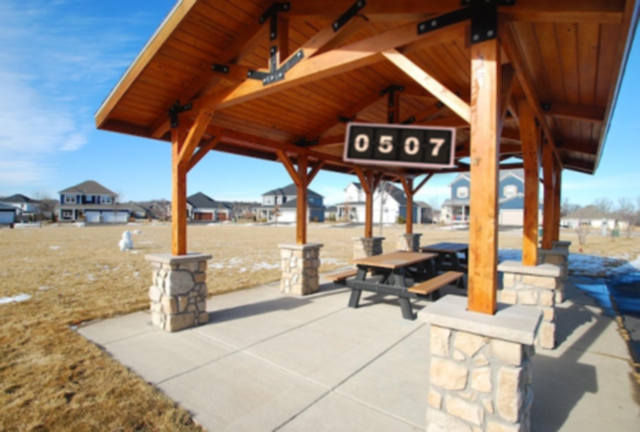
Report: 5:07
